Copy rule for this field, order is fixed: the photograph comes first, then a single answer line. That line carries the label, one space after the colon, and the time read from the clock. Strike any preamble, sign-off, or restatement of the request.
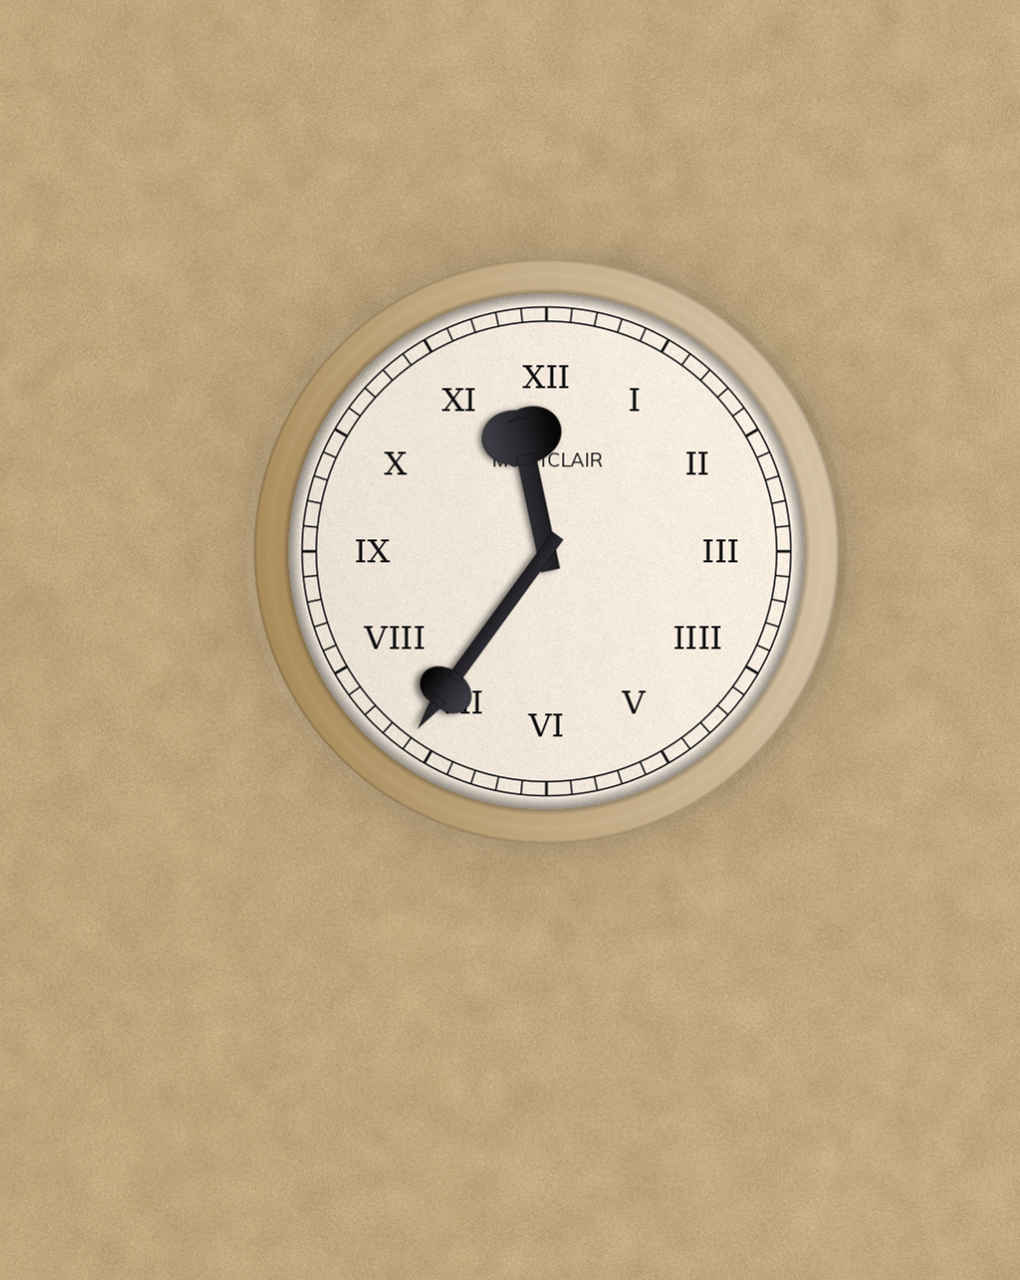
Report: 11:36
